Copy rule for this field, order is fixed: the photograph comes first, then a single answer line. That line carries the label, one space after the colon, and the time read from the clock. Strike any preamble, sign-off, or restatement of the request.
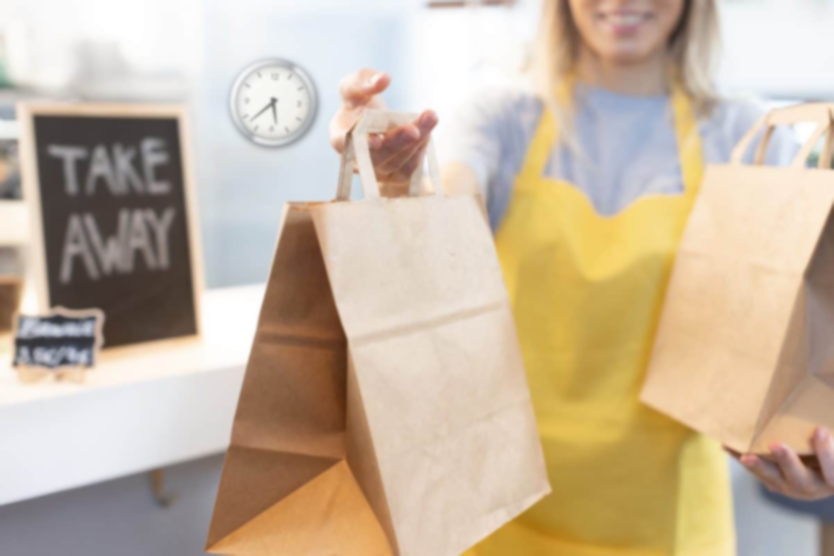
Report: 5:38
